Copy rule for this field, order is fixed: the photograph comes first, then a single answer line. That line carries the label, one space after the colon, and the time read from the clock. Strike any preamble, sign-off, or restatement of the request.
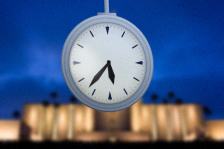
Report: 5:37
